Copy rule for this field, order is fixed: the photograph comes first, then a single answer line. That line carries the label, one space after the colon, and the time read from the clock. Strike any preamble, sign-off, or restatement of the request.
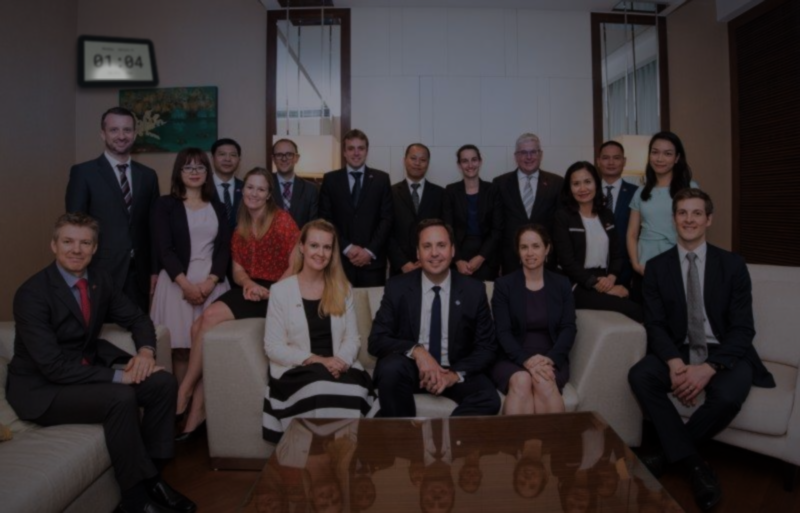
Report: 1:04
